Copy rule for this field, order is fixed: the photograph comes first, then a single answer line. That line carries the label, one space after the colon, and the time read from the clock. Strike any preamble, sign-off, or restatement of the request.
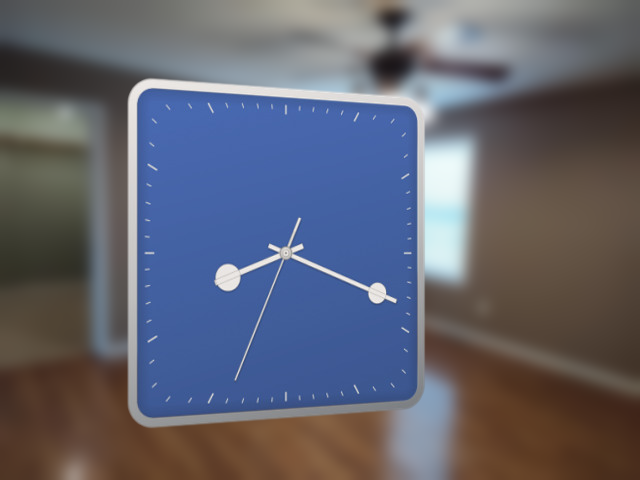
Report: 8:18:34
